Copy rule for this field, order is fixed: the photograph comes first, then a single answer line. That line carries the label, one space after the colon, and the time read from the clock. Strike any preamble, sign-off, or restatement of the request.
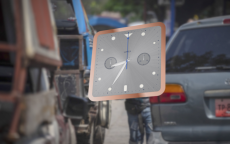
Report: 8:35
